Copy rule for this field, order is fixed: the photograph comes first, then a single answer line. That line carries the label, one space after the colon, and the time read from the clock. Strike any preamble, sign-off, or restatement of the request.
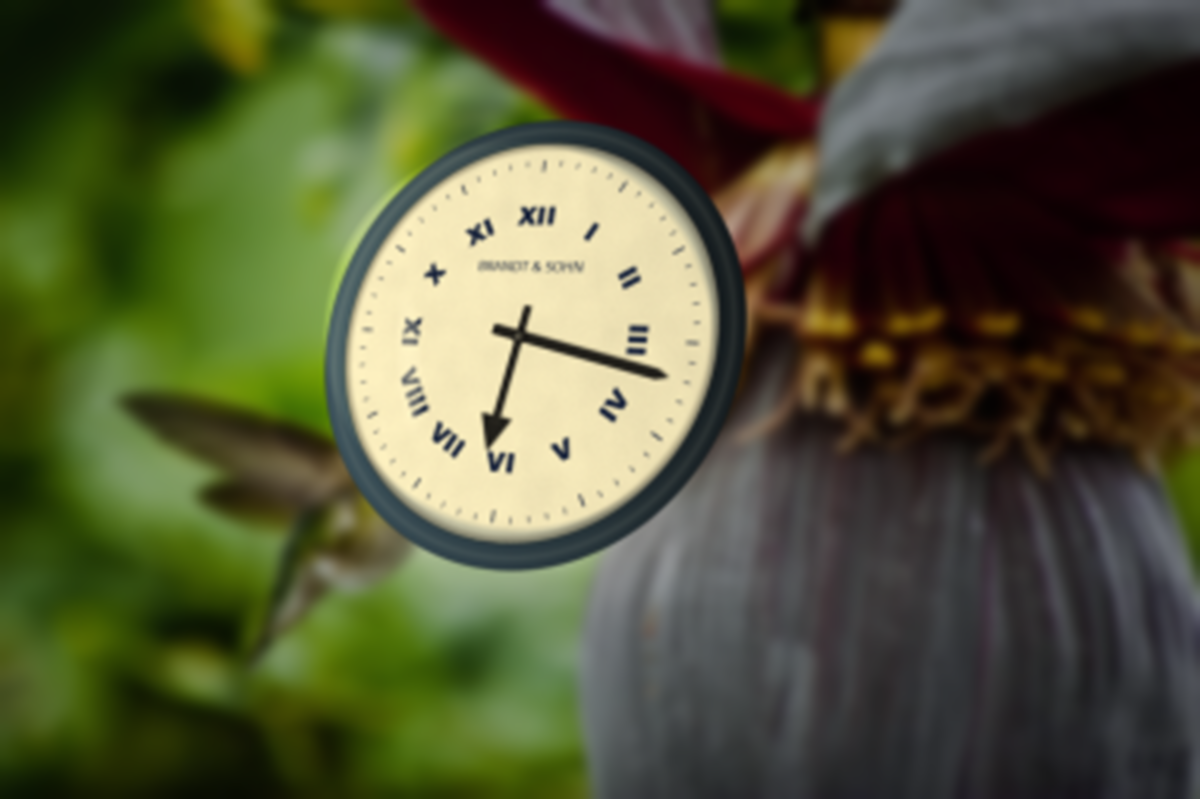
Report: 6:17
